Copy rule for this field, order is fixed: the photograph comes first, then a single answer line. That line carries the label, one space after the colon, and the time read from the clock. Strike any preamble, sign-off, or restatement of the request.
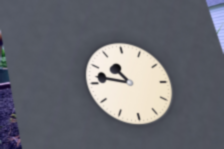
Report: 10:47
